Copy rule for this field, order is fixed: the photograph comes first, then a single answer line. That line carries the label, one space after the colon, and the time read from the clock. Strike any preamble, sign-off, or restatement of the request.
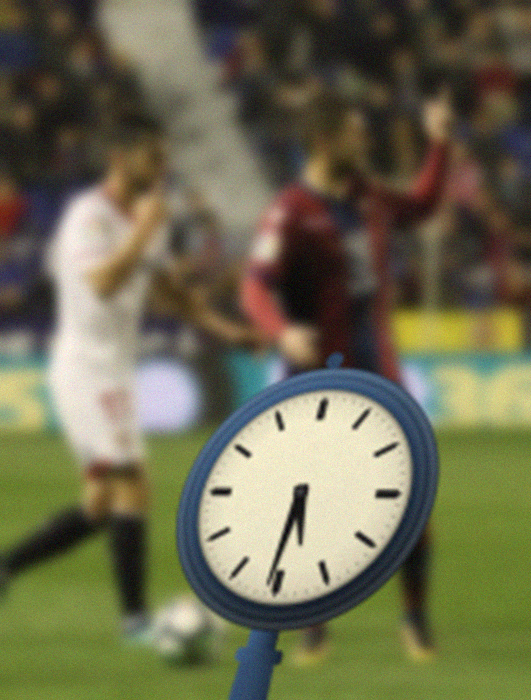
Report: 5:31
